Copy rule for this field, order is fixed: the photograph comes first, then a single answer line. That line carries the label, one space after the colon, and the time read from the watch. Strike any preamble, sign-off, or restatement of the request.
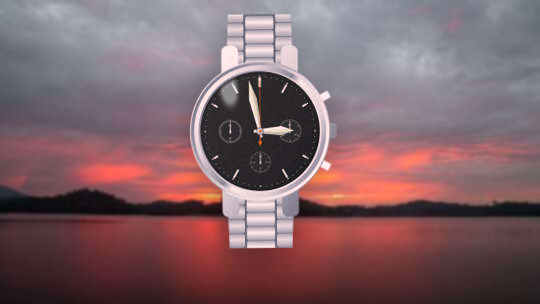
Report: 2:58
